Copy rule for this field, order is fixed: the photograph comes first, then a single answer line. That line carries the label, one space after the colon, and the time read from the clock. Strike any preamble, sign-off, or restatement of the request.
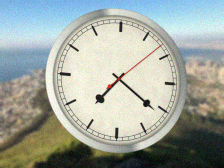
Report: 7:21:08
